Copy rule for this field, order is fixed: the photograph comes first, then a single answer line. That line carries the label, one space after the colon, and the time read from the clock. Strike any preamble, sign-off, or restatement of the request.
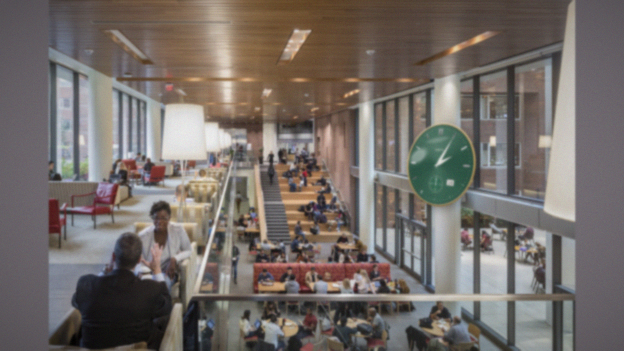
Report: 2:05
